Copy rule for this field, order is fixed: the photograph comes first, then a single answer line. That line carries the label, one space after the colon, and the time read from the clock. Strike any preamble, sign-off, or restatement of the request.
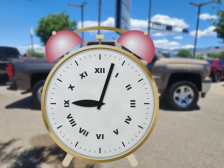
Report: 9:03
